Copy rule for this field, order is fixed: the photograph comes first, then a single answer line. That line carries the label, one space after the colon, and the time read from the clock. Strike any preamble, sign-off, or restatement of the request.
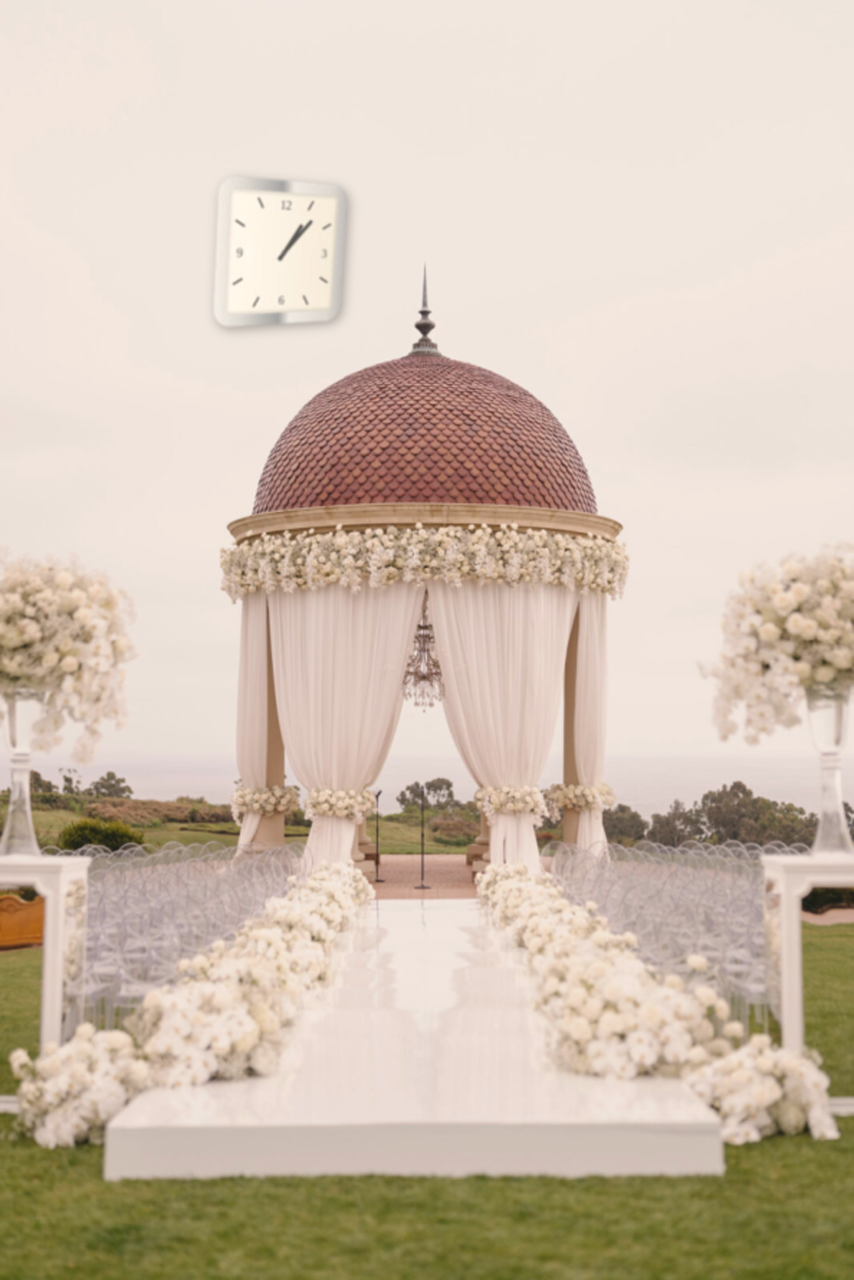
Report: 1:07
